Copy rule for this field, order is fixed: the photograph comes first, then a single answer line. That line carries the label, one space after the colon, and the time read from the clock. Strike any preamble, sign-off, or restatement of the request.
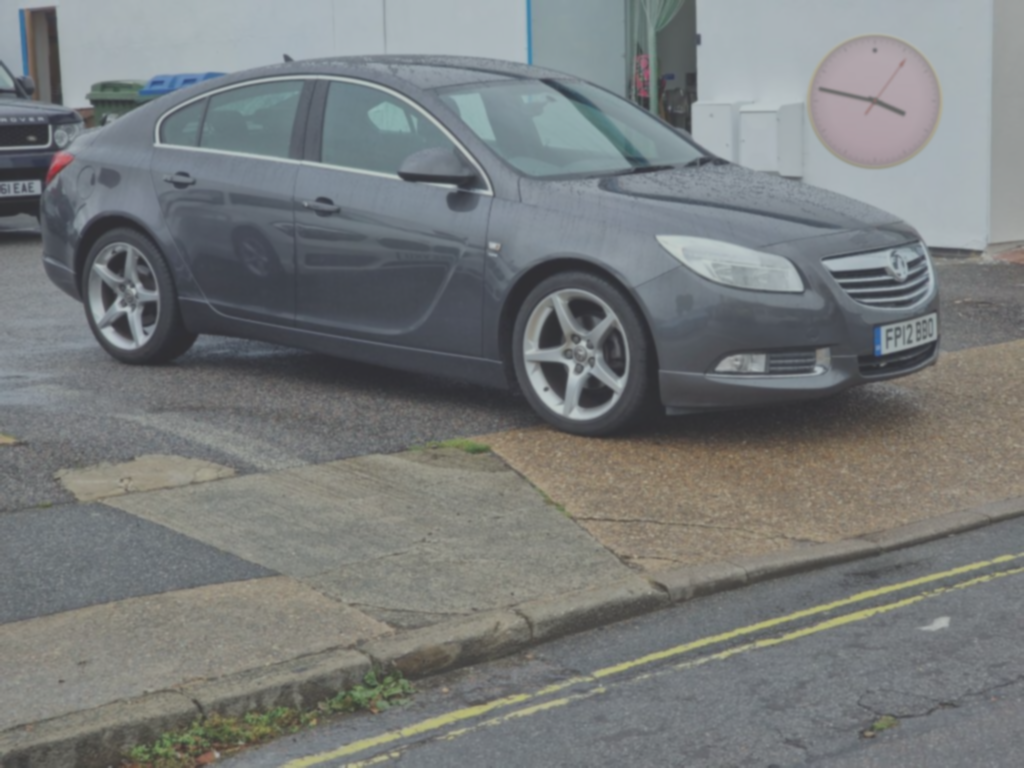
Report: 3:47:06
